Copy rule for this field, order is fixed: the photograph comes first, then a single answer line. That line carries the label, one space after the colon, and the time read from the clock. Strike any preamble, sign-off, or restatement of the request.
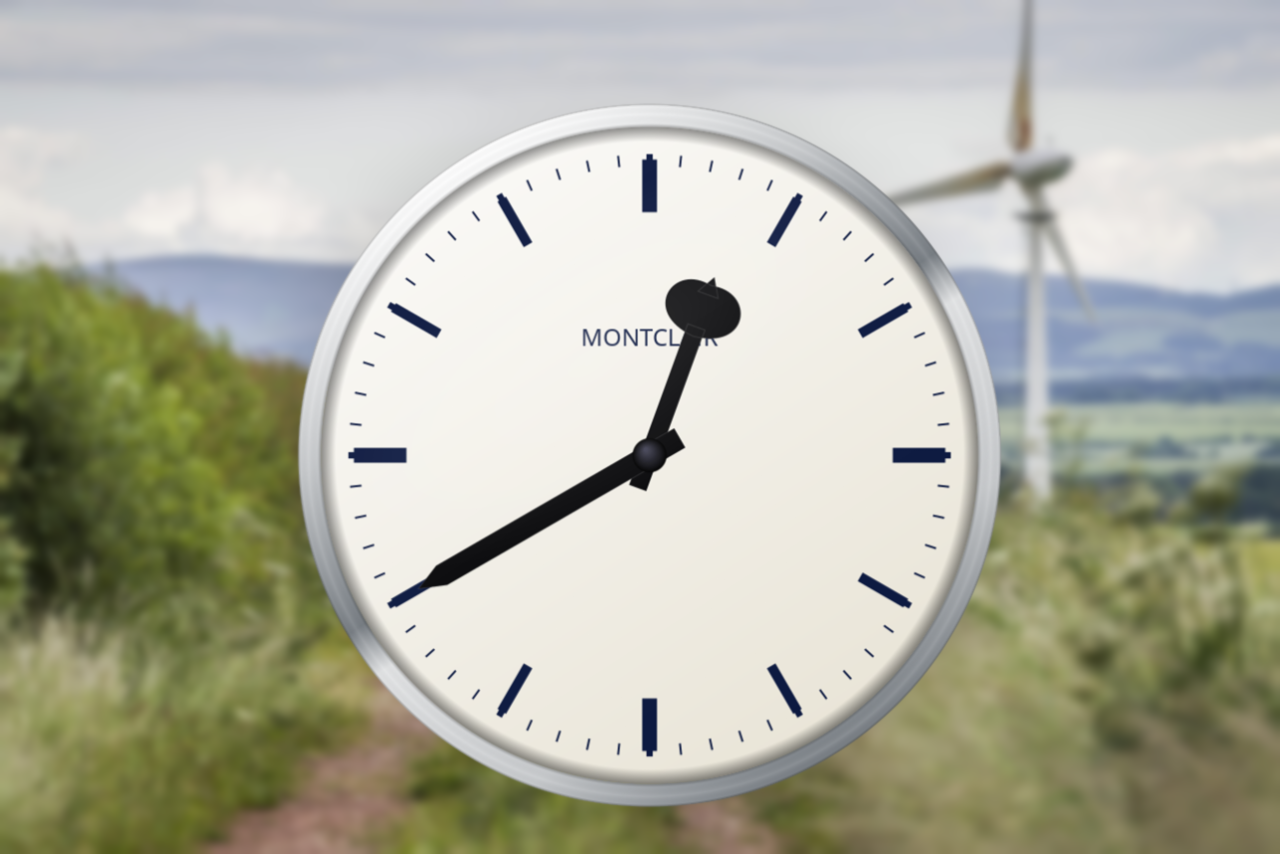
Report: 12:40
